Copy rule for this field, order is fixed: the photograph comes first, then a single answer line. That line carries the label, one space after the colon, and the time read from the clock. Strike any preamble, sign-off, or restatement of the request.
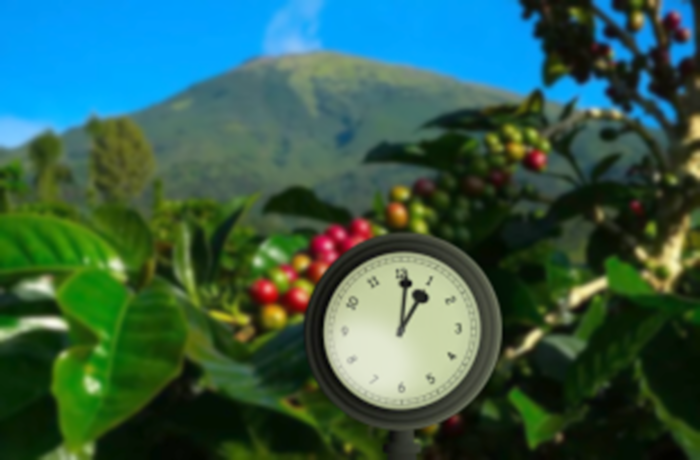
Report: 1:01
